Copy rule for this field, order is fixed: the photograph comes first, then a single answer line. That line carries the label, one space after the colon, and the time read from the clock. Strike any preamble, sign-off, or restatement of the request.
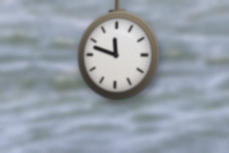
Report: 11:48
